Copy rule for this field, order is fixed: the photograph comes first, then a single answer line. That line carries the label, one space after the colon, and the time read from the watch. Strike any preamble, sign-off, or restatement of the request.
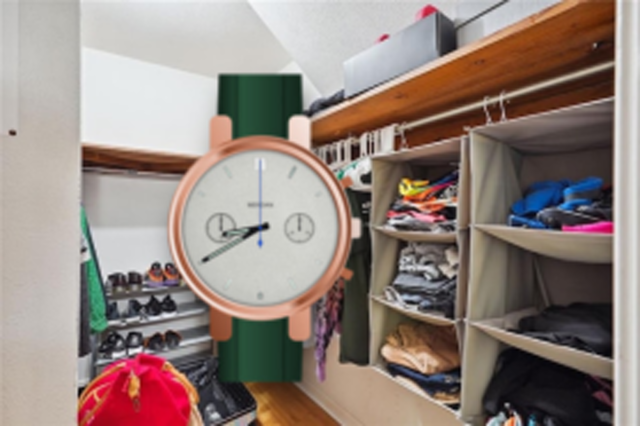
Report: 8:40
